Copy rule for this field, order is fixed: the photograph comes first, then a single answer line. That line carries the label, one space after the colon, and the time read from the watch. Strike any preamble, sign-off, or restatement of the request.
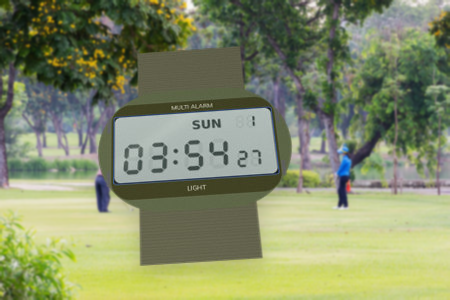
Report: 3:54:27
